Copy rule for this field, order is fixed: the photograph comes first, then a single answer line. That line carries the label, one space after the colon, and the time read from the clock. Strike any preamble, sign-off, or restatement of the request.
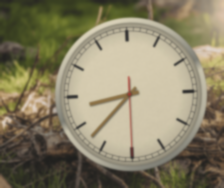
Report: 8:37:30
